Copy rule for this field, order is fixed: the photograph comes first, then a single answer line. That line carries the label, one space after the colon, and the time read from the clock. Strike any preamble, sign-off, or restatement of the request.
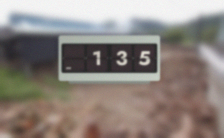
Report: 1:35
